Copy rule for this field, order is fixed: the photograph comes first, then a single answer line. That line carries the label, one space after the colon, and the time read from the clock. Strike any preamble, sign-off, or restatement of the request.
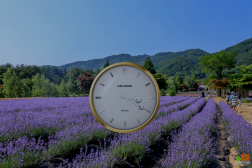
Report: 3:20
